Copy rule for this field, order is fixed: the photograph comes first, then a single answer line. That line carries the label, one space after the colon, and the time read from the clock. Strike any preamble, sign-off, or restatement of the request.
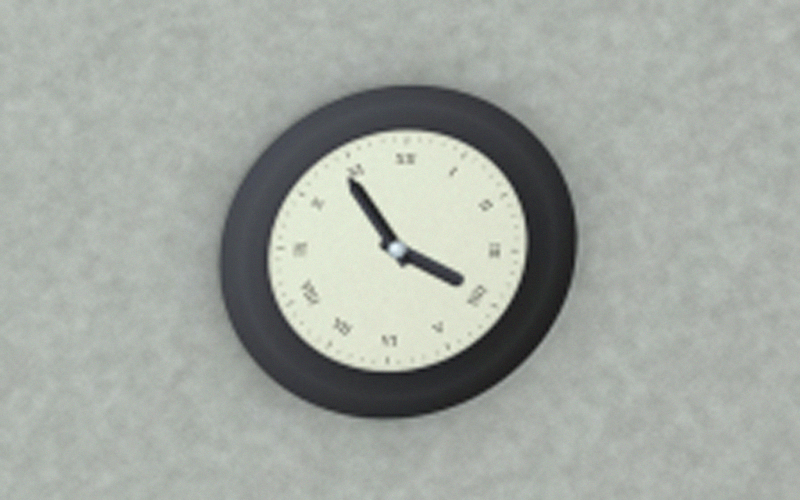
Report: 3:54
